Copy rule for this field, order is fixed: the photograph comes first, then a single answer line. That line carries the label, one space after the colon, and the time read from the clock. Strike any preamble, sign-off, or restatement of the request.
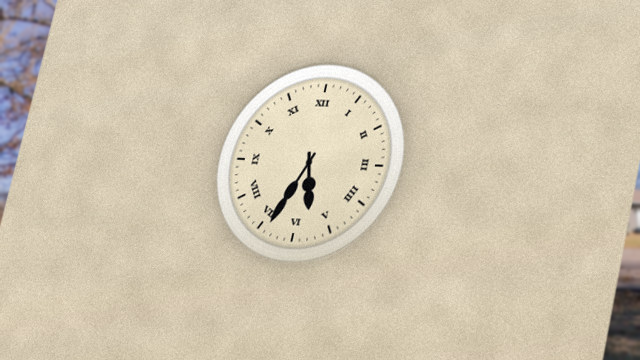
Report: 5:34
